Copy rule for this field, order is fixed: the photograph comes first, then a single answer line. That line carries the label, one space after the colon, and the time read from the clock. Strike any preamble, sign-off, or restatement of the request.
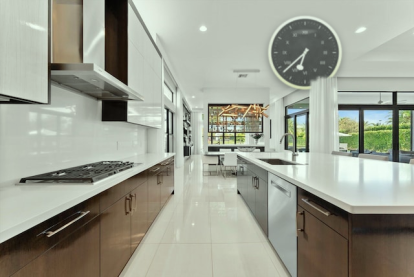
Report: 6:38
